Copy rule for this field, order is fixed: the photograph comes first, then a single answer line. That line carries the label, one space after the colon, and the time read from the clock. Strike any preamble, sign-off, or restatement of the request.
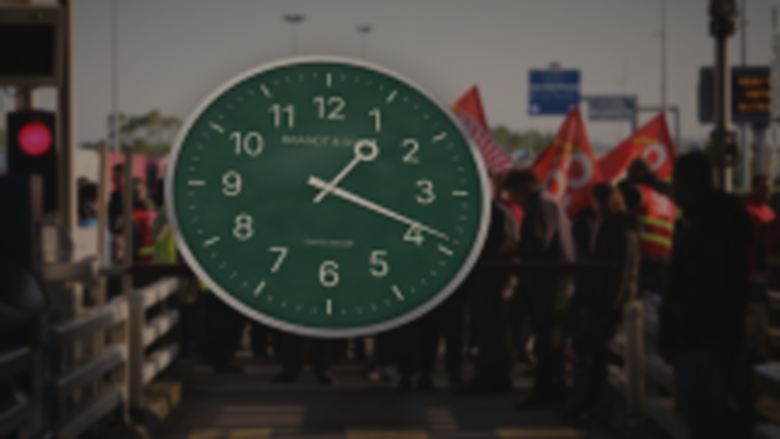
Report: 1:19
